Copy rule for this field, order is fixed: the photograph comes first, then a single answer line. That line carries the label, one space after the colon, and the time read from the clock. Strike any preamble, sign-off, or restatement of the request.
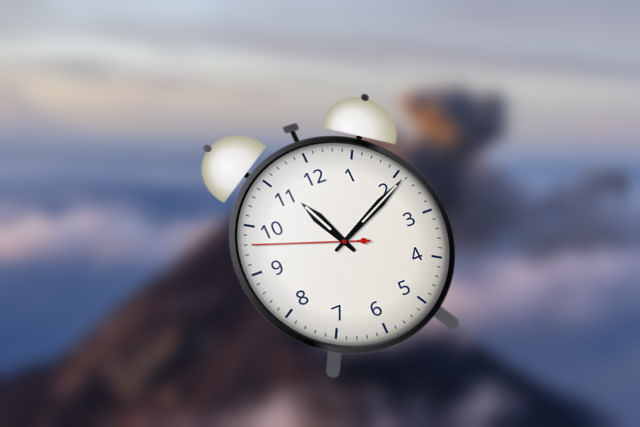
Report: 11:10:48
